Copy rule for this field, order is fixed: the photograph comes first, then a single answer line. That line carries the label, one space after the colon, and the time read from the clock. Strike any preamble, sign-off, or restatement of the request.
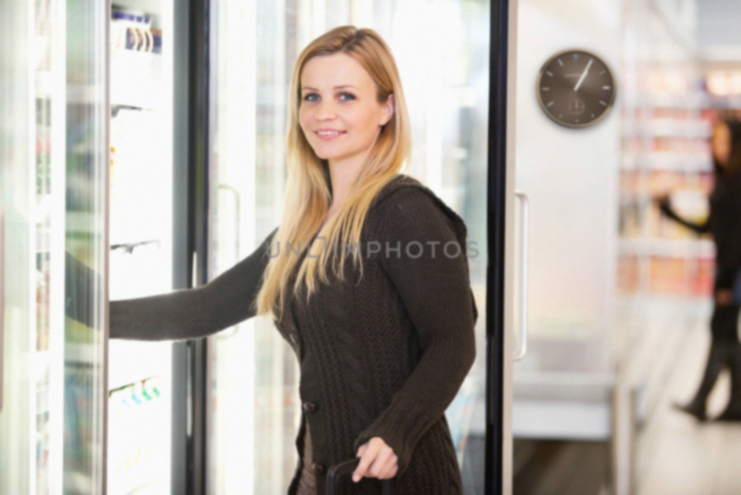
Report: 1:05
